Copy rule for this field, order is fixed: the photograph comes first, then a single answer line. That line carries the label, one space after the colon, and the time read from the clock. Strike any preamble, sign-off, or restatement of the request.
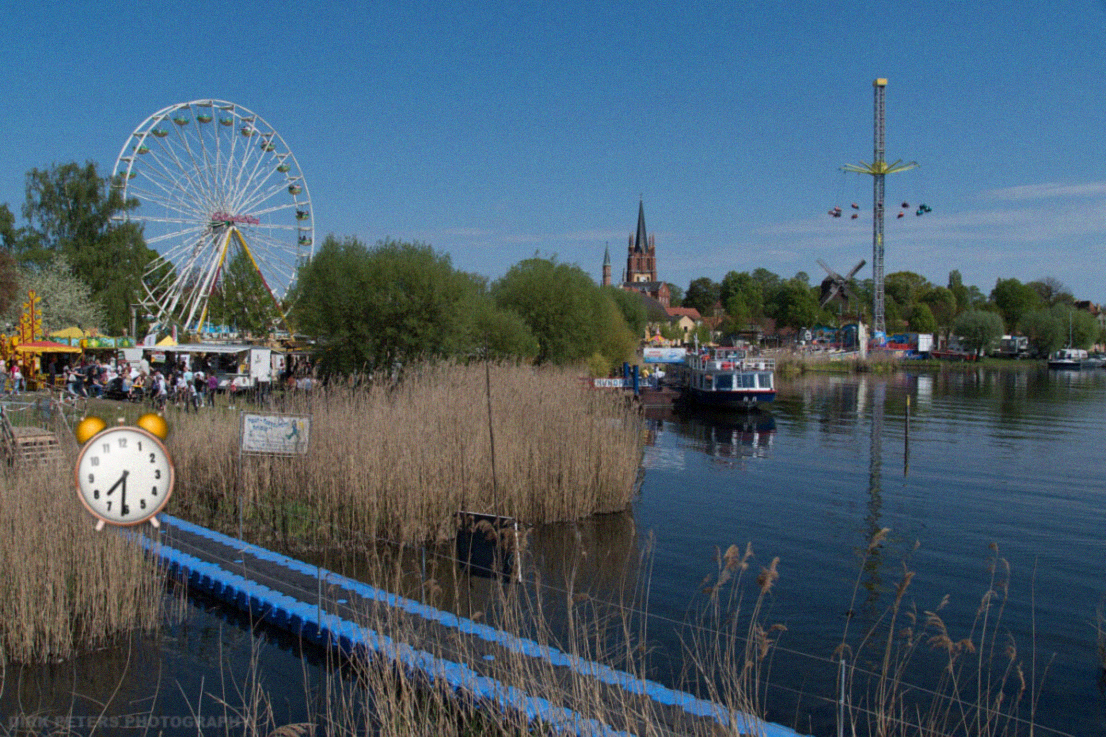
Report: 7:31
